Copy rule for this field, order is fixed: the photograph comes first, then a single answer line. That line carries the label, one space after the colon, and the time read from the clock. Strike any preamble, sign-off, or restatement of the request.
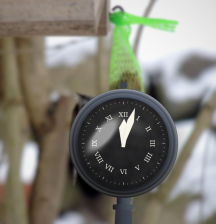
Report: 12:03
